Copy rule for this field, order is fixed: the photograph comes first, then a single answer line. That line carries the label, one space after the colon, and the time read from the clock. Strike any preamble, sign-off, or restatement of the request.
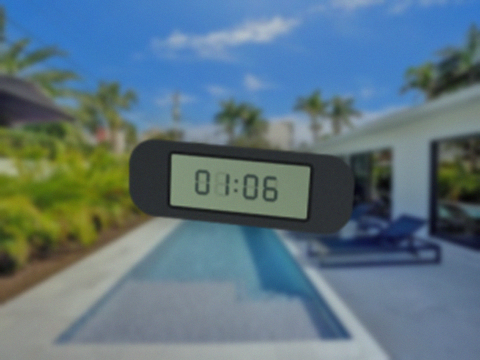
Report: 1:06
